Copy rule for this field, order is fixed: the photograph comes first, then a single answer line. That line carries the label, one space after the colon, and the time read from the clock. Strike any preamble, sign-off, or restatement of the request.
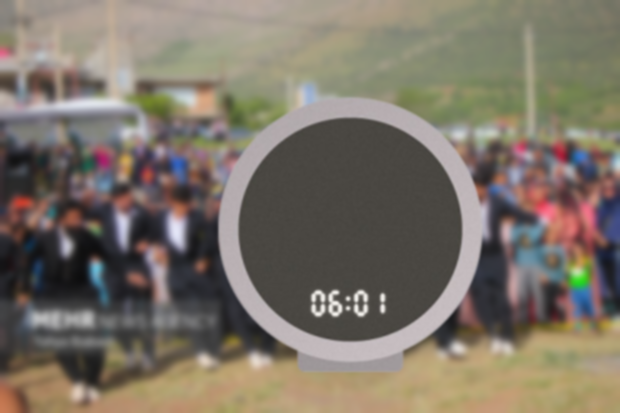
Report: 6:01
